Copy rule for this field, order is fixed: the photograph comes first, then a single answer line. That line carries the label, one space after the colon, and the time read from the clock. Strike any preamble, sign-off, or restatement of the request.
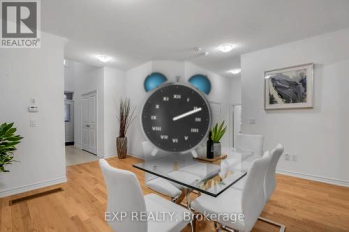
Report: 2:11
